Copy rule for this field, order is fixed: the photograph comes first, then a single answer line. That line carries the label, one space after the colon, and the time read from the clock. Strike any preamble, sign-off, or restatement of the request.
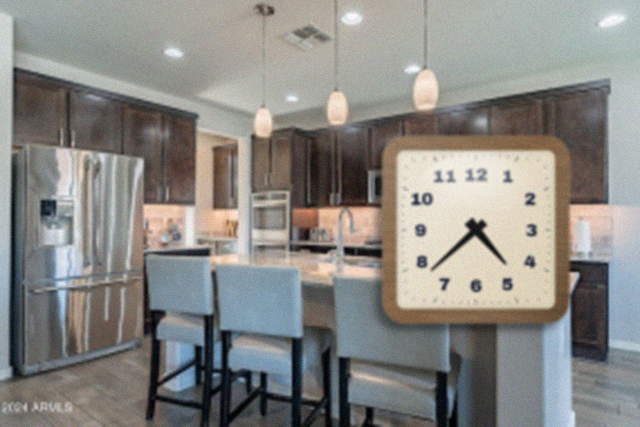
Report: 4:38
